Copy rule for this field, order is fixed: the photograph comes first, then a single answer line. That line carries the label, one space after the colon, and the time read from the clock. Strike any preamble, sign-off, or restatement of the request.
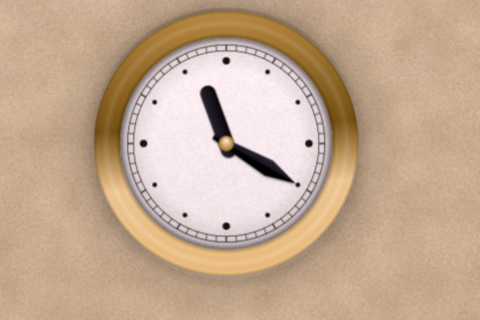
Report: 11:20
